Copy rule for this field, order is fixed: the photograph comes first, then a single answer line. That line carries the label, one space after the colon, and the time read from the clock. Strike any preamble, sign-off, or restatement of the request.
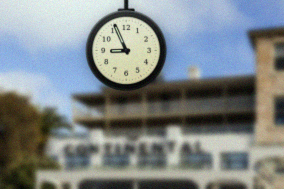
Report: 8:56
